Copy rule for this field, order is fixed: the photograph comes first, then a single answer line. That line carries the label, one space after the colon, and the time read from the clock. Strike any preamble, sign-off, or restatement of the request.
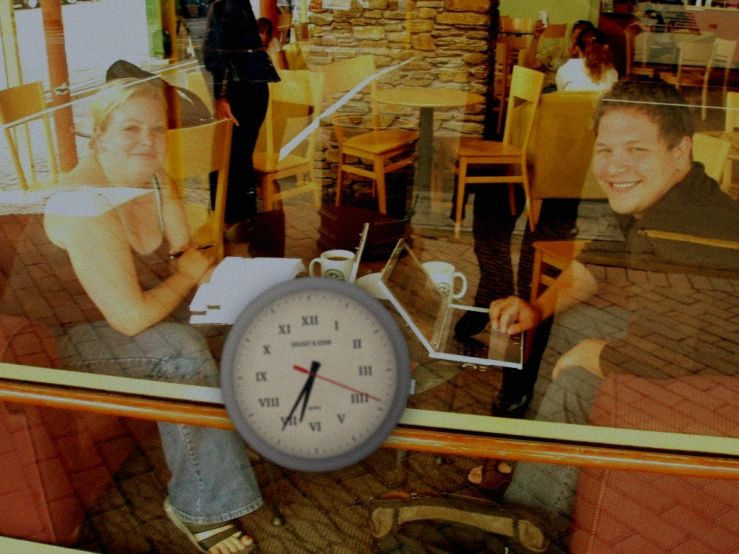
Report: 6:35:19
